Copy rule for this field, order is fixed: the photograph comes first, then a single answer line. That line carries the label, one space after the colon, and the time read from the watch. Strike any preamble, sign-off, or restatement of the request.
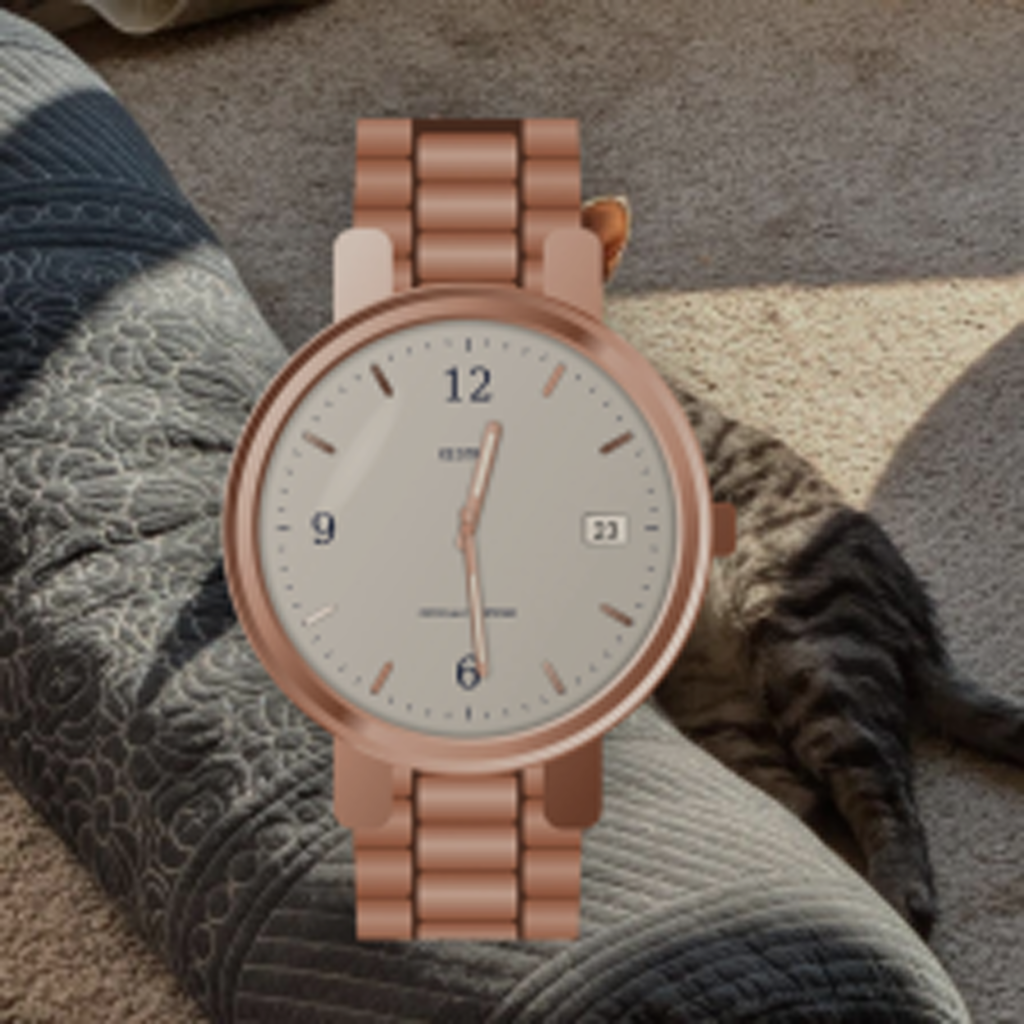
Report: 12:29
